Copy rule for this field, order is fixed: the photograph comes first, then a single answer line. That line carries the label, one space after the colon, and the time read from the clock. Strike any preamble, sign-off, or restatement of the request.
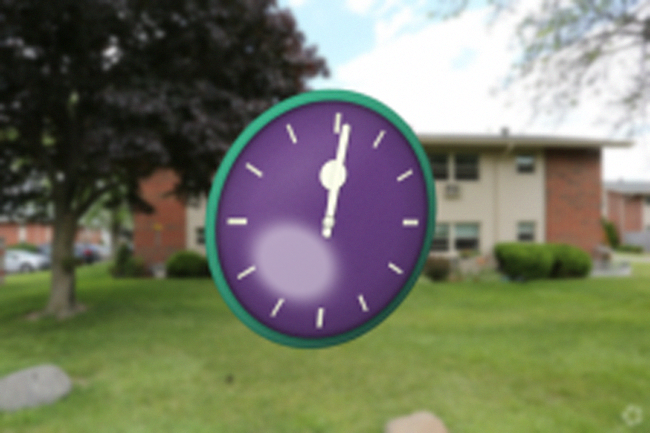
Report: 12:01
